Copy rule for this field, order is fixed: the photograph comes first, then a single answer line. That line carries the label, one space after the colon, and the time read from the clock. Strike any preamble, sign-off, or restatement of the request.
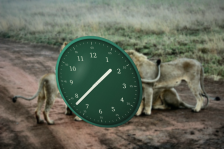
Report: 1:38
